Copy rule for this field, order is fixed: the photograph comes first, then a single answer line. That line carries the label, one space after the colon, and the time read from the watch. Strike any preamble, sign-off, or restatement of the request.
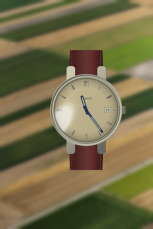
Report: 11:24
